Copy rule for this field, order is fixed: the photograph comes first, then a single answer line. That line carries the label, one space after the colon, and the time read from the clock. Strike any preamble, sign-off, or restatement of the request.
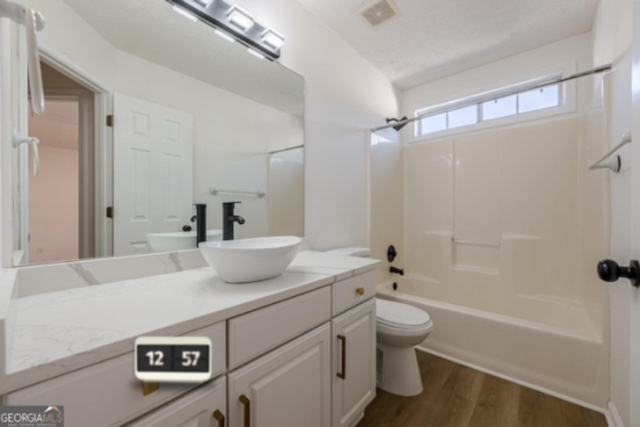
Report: 12:57
